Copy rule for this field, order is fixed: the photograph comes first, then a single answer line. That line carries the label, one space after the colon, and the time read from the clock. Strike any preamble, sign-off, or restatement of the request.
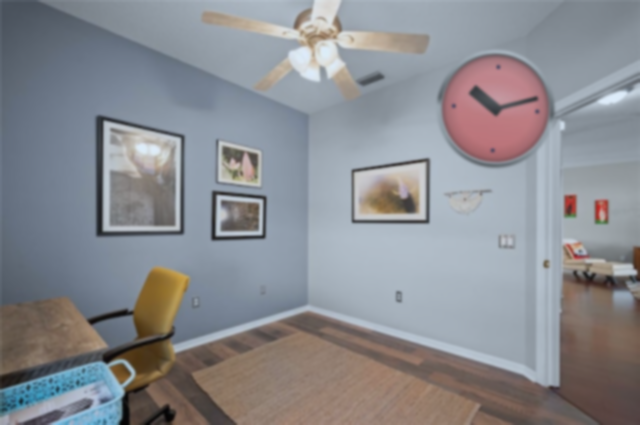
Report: 10:12
